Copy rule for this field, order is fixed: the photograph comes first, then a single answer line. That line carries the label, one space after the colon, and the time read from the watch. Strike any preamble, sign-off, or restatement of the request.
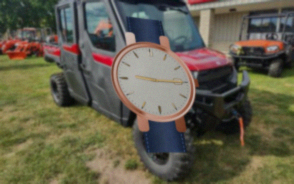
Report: 9:15
